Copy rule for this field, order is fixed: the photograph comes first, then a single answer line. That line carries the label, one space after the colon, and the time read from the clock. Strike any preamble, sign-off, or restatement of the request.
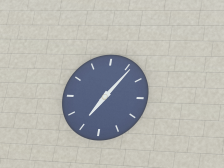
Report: 7:06
